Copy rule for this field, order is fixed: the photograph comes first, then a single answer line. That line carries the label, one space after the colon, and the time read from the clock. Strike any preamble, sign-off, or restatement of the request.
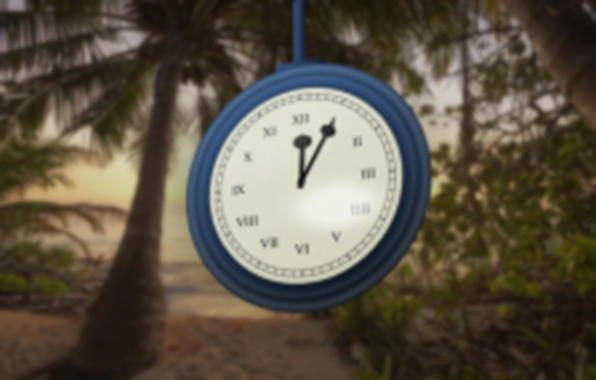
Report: 12:05
